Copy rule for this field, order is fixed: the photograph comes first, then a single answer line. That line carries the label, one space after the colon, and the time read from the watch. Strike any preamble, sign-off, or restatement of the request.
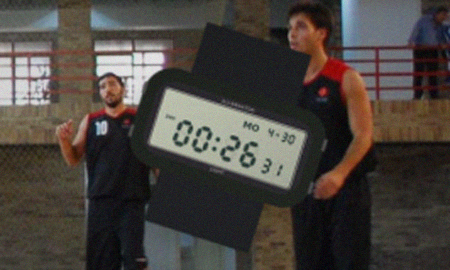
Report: 0:26:31
